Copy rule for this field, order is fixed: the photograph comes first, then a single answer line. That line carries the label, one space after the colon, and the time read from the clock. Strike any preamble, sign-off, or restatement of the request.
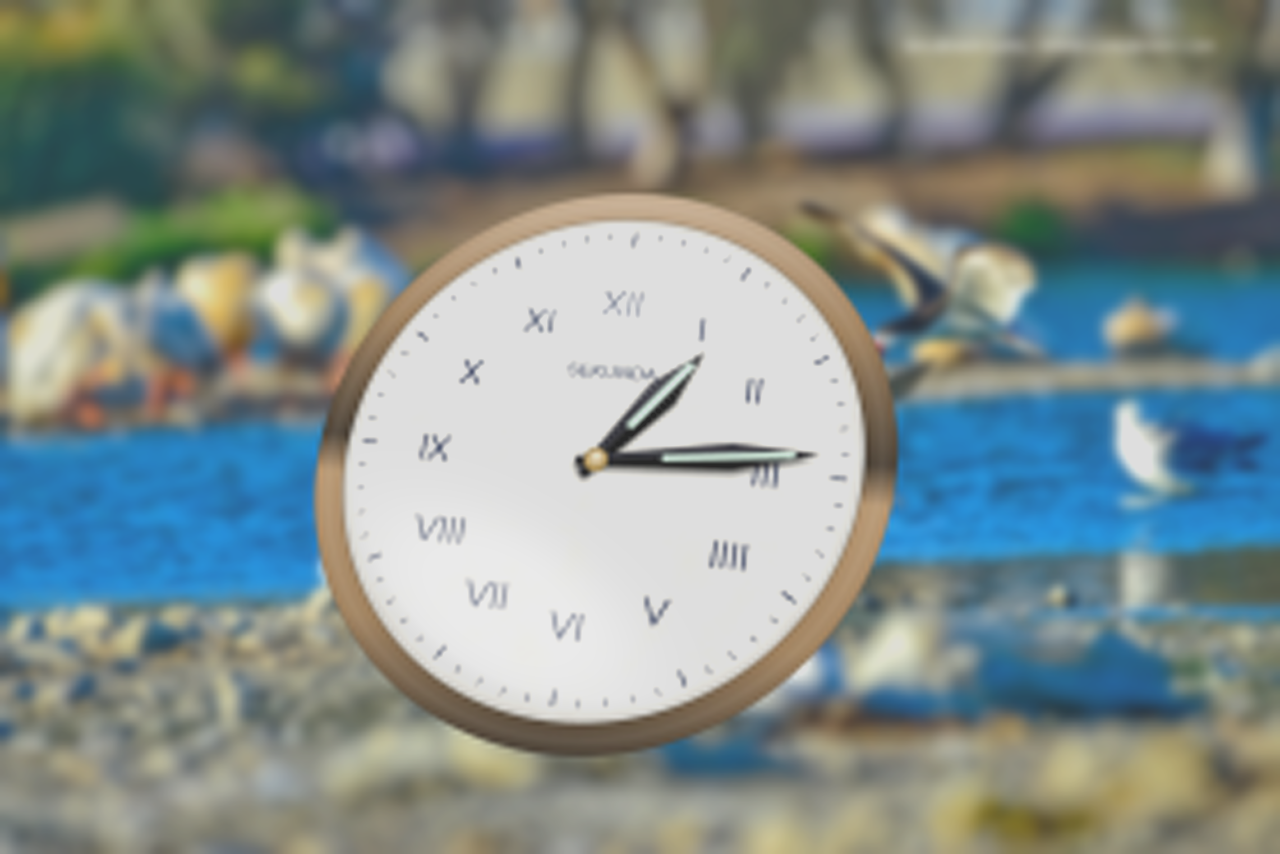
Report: 1:14
